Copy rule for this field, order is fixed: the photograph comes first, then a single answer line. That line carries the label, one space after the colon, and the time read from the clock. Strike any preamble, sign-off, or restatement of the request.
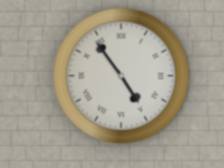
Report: 4:54
